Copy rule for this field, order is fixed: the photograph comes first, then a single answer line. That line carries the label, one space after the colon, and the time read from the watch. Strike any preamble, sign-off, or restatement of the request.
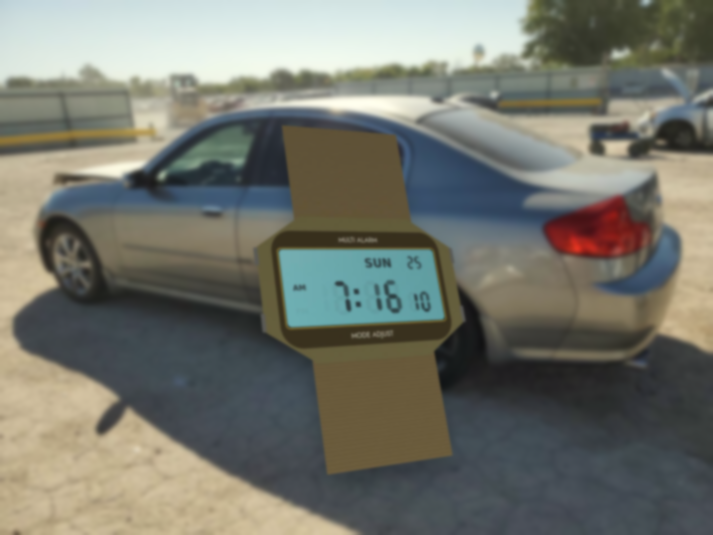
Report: 7:16:10
